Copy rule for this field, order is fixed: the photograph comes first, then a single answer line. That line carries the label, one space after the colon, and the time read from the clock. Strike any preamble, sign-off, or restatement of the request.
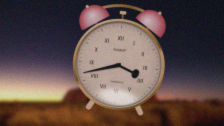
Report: 3:42
